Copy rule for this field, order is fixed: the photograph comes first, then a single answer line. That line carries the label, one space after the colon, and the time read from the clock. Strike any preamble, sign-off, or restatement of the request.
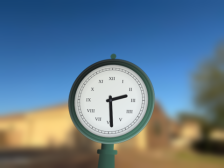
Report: 2:29
